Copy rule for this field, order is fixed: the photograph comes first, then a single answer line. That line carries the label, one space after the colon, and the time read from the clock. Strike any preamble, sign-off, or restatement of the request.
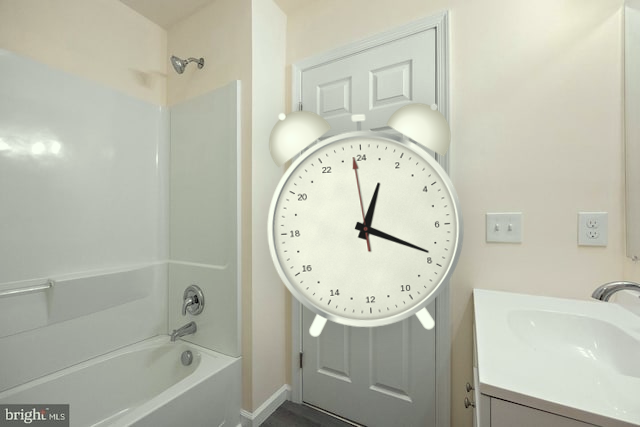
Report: 1:18:59
